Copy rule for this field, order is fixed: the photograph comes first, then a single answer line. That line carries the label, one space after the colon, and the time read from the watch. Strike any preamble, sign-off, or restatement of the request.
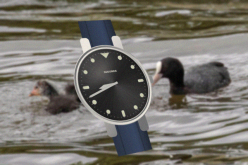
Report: 8:42
